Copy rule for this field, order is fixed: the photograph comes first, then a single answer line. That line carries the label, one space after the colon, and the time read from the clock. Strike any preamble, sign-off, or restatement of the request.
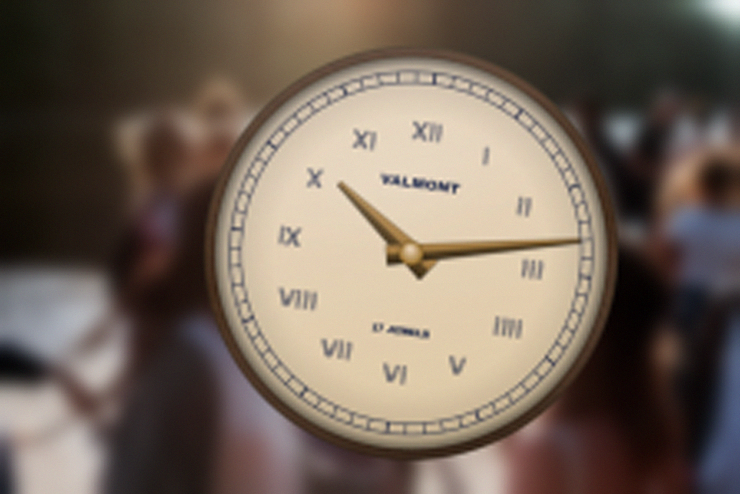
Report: 10:13
